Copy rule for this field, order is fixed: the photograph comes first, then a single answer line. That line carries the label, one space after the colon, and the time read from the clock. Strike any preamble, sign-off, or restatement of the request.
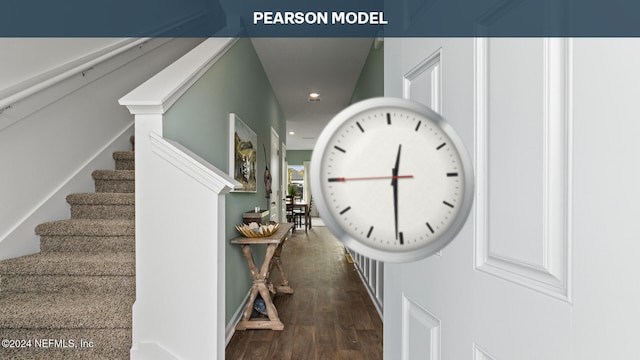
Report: 12:30:45
